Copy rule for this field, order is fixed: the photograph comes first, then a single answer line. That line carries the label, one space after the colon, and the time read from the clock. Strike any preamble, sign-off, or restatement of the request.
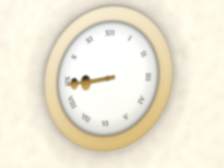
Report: 8:44
